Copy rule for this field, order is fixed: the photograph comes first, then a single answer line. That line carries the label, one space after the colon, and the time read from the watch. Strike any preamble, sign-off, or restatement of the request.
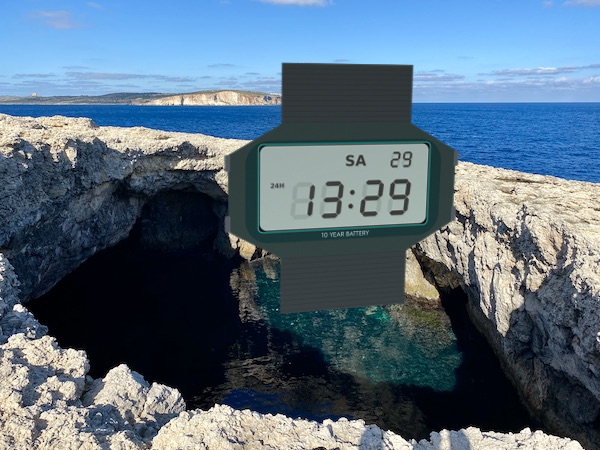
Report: 13:29
